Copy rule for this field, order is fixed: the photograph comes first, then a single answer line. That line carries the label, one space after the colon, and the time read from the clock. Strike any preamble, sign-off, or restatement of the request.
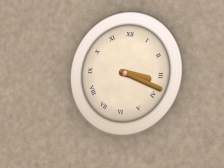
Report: 3:18
